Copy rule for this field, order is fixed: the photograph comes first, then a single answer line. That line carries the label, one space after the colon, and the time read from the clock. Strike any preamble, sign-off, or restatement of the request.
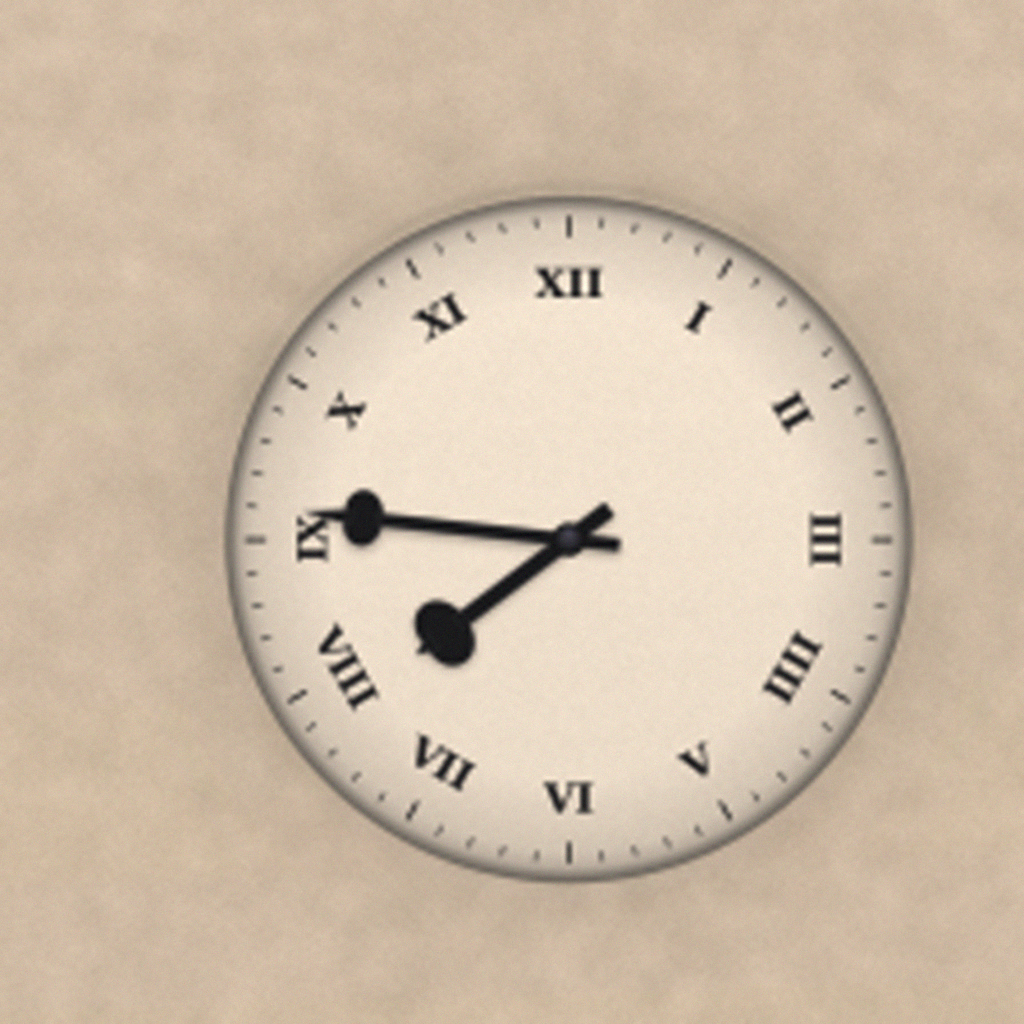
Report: 7:46
